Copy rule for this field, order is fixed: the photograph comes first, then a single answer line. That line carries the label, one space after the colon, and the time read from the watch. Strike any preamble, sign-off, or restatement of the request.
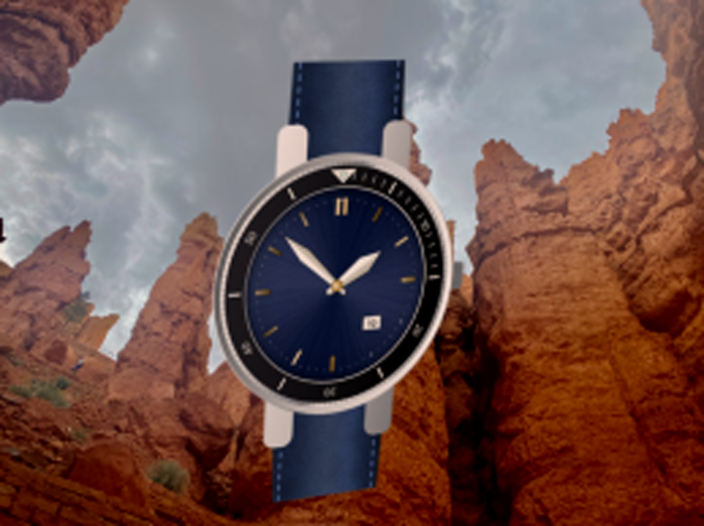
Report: 1:52
